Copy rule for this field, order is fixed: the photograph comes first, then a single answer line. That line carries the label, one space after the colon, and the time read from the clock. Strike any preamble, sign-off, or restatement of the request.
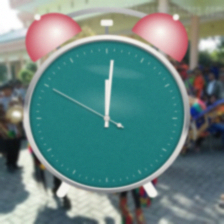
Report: 12:00:50
